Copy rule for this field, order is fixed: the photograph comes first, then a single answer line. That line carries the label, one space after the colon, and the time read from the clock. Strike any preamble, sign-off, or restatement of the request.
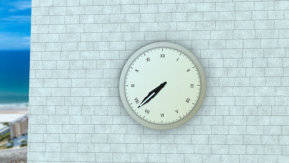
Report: 7:38
